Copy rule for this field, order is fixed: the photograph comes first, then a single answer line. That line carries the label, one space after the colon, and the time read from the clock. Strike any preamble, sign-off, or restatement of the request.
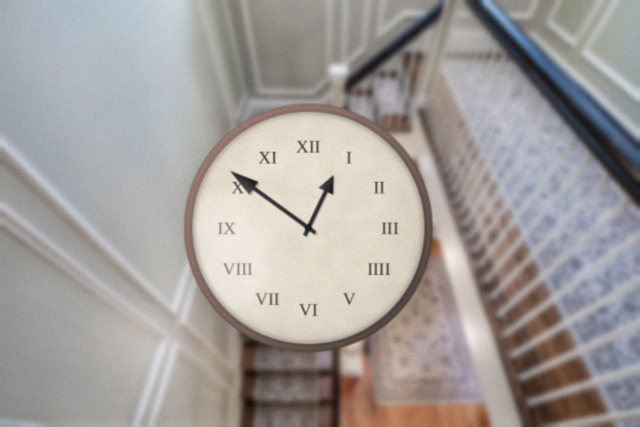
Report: 12:51
